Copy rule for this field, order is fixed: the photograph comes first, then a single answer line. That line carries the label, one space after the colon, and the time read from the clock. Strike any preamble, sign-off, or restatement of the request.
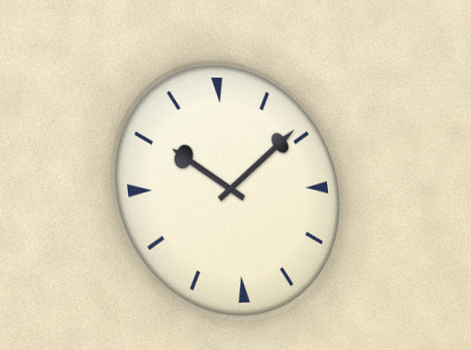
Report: 10:09
